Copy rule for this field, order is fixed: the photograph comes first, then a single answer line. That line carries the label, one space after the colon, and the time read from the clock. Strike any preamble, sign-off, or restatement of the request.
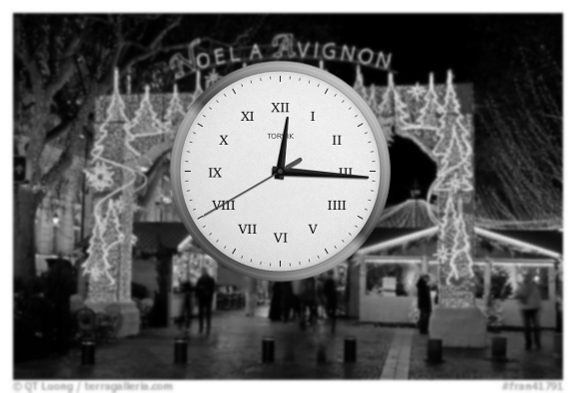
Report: 12:15:40
